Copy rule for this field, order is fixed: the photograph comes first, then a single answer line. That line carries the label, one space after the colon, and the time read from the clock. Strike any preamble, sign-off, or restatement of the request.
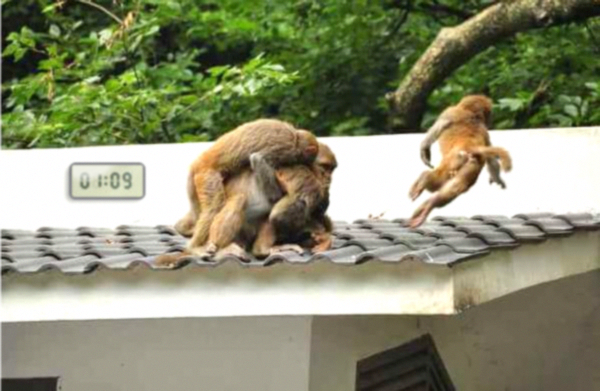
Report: 1:09
